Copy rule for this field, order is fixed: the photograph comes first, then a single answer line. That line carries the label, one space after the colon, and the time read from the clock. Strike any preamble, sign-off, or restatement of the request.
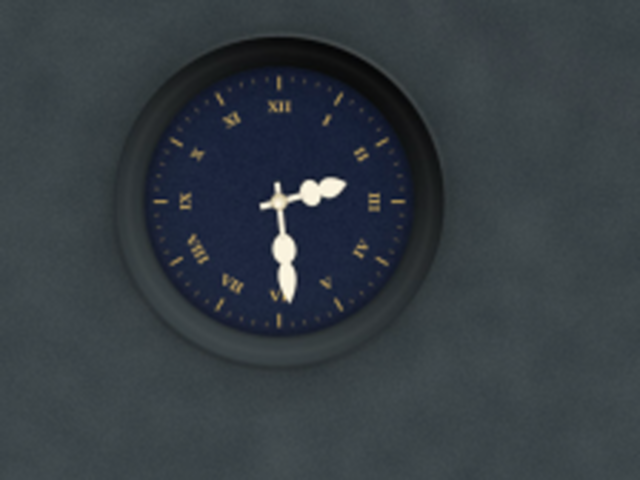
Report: 2:29
